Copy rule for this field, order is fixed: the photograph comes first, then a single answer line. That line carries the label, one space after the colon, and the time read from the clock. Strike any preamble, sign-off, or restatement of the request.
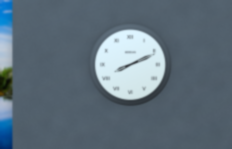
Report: 8:11
